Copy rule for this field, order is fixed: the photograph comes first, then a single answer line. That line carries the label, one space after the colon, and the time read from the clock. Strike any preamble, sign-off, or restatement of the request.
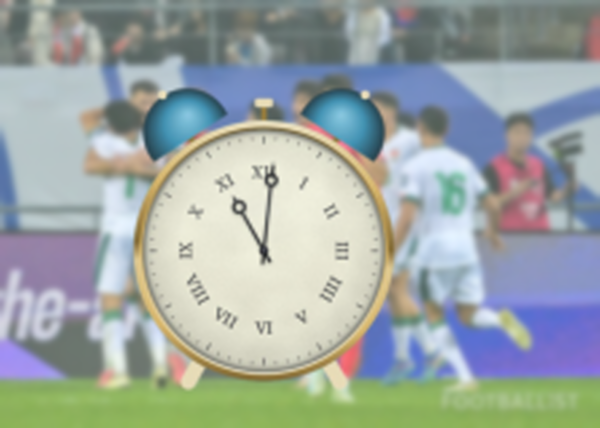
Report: 11:01
